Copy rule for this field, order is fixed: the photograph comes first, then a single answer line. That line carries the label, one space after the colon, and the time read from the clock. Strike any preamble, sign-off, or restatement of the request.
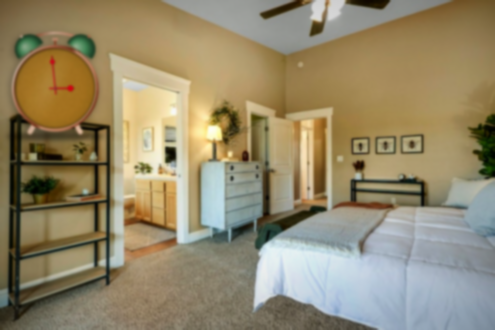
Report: 2:59
